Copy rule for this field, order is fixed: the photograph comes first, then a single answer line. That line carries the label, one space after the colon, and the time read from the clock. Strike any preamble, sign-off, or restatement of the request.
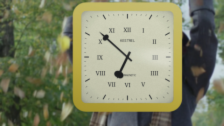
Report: 6:52
